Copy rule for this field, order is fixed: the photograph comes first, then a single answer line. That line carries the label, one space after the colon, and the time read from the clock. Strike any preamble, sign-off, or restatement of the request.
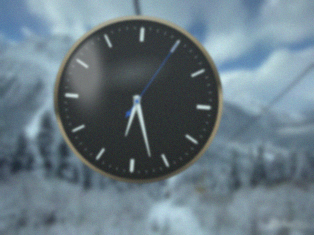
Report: 6:27:05
